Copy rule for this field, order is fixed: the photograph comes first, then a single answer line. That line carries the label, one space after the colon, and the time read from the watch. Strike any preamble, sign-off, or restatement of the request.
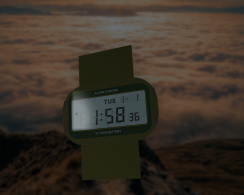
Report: 1:58:36
